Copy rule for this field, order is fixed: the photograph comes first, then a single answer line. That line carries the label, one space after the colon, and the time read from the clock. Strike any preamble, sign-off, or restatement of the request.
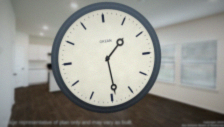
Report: 1:29
